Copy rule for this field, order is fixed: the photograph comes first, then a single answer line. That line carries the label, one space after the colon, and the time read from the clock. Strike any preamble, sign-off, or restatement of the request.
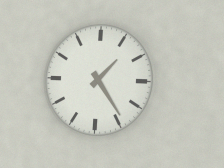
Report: 1:24
